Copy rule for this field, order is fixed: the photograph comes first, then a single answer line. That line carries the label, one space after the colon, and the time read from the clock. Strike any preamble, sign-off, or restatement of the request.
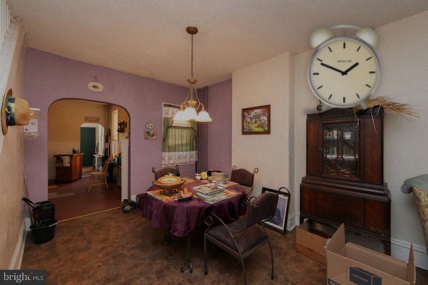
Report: 1:49
